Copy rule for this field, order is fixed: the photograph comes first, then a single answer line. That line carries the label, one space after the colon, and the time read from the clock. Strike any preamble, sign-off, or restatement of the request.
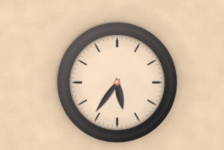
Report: 5:36
